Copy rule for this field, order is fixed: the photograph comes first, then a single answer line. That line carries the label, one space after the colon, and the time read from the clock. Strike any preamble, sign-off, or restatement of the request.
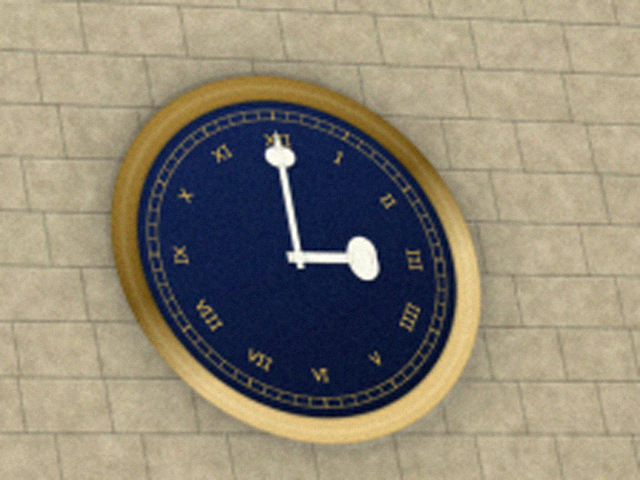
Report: 3:00
